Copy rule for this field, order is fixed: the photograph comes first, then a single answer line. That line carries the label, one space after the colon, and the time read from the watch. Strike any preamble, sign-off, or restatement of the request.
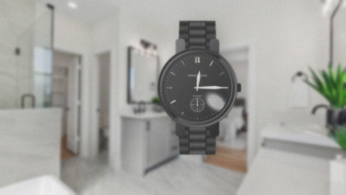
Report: 12:15
